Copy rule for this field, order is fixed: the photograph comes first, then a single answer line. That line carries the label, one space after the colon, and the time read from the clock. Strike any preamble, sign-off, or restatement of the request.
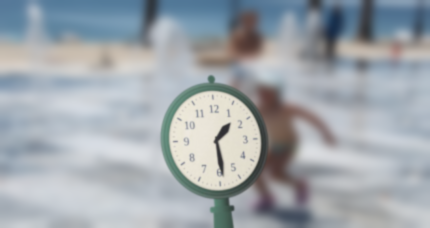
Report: 1:29
